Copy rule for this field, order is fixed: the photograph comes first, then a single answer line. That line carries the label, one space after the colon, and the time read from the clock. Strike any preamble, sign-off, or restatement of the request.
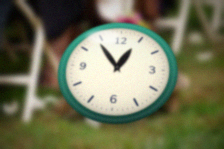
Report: 12:54
